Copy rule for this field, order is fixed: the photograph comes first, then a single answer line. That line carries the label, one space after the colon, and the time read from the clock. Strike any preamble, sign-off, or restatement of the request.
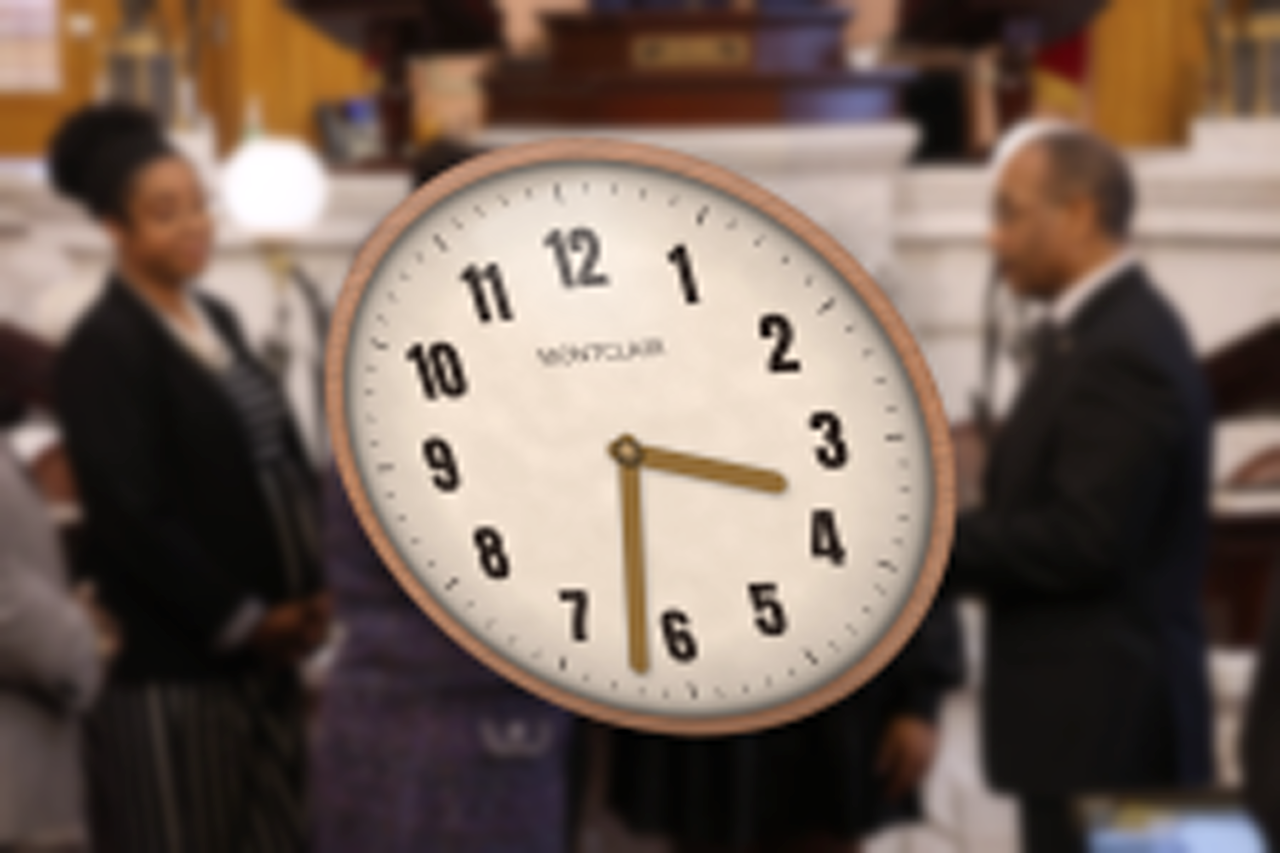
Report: 3:32
